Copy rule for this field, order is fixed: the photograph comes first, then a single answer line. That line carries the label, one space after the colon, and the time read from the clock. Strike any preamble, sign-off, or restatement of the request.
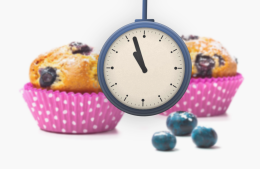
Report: 10:57
